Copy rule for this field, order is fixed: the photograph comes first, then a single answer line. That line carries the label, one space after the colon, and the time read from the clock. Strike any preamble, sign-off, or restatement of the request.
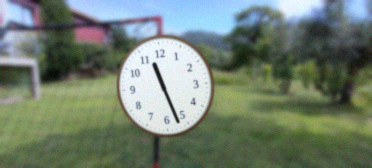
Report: 11:27
